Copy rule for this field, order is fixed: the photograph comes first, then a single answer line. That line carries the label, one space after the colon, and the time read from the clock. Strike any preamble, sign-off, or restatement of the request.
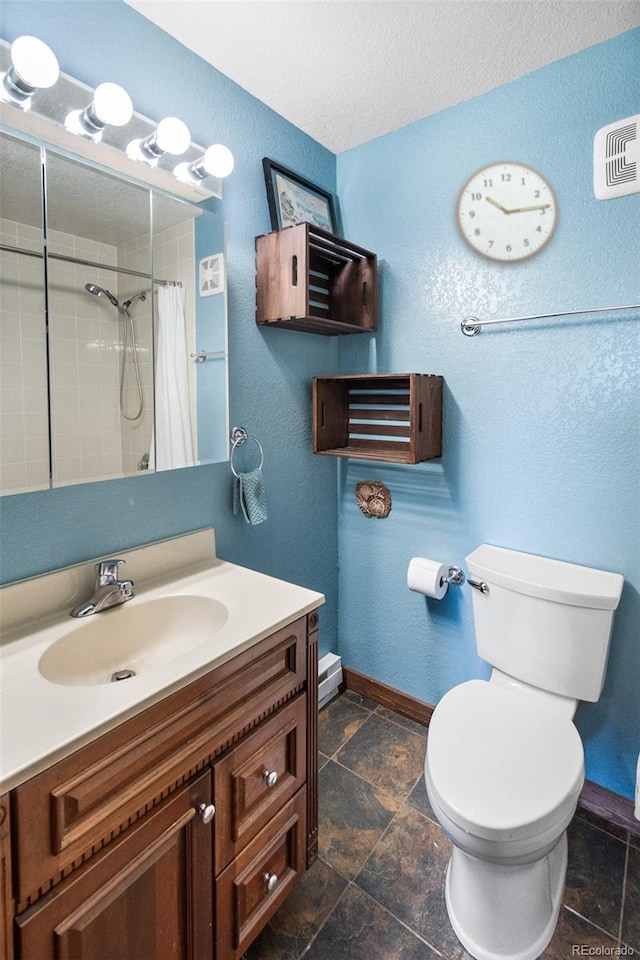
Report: 10:14
